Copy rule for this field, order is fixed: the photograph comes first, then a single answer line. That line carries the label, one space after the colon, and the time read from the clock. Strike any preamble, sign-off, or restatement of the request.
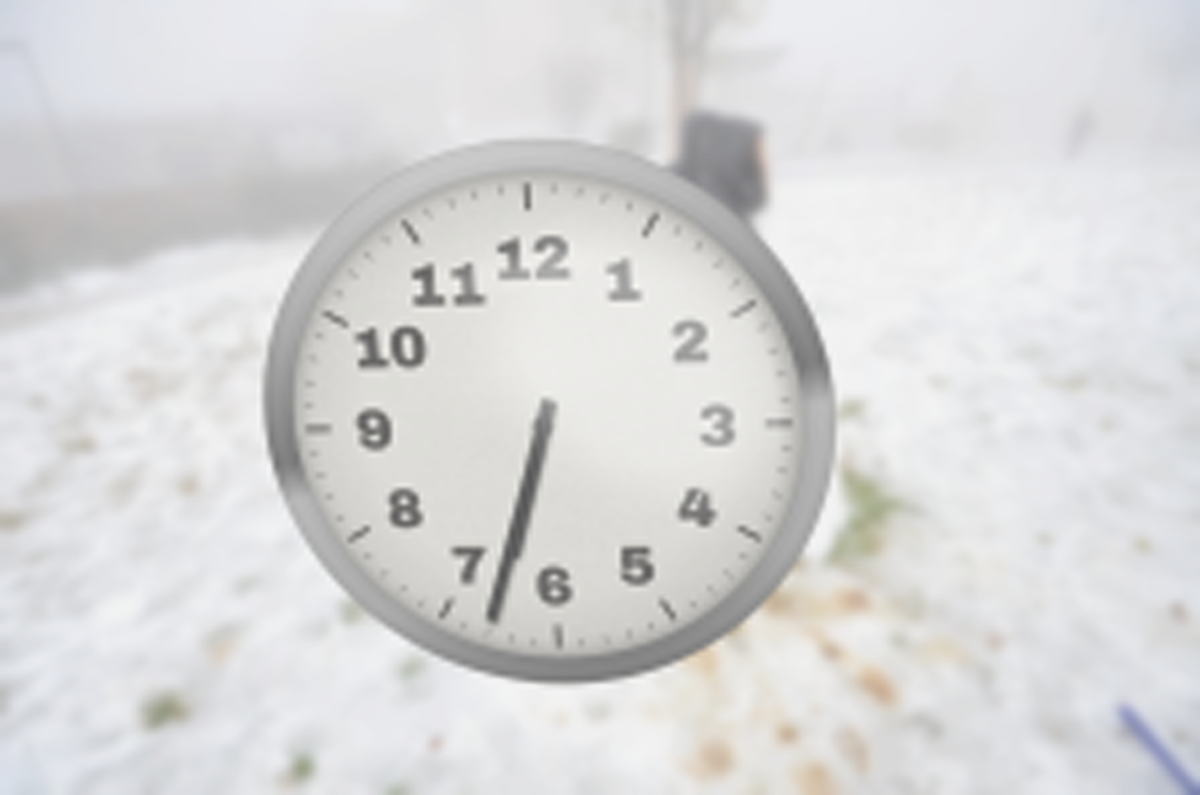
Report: 6:33
